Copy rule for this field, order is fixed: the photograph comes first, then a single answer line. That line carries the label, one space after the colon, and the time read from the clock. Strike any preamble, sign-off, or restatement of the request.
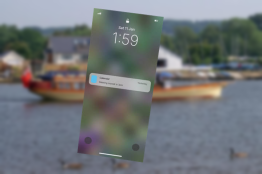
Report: 1:59
